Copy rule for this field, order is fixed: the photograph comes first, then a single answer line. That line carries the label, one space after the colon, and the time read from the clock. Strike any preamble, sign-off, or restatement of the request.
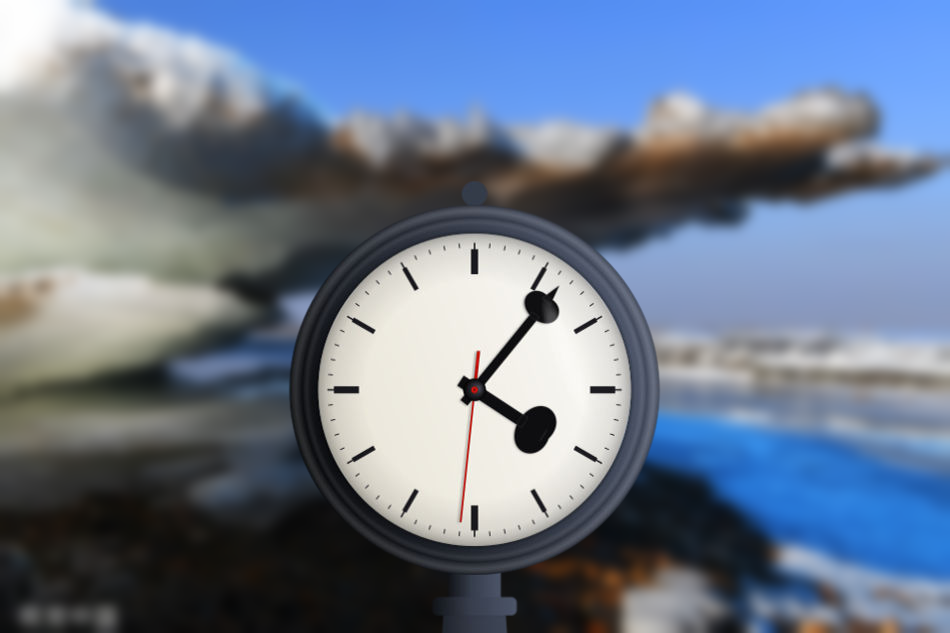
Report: 4:06:31
